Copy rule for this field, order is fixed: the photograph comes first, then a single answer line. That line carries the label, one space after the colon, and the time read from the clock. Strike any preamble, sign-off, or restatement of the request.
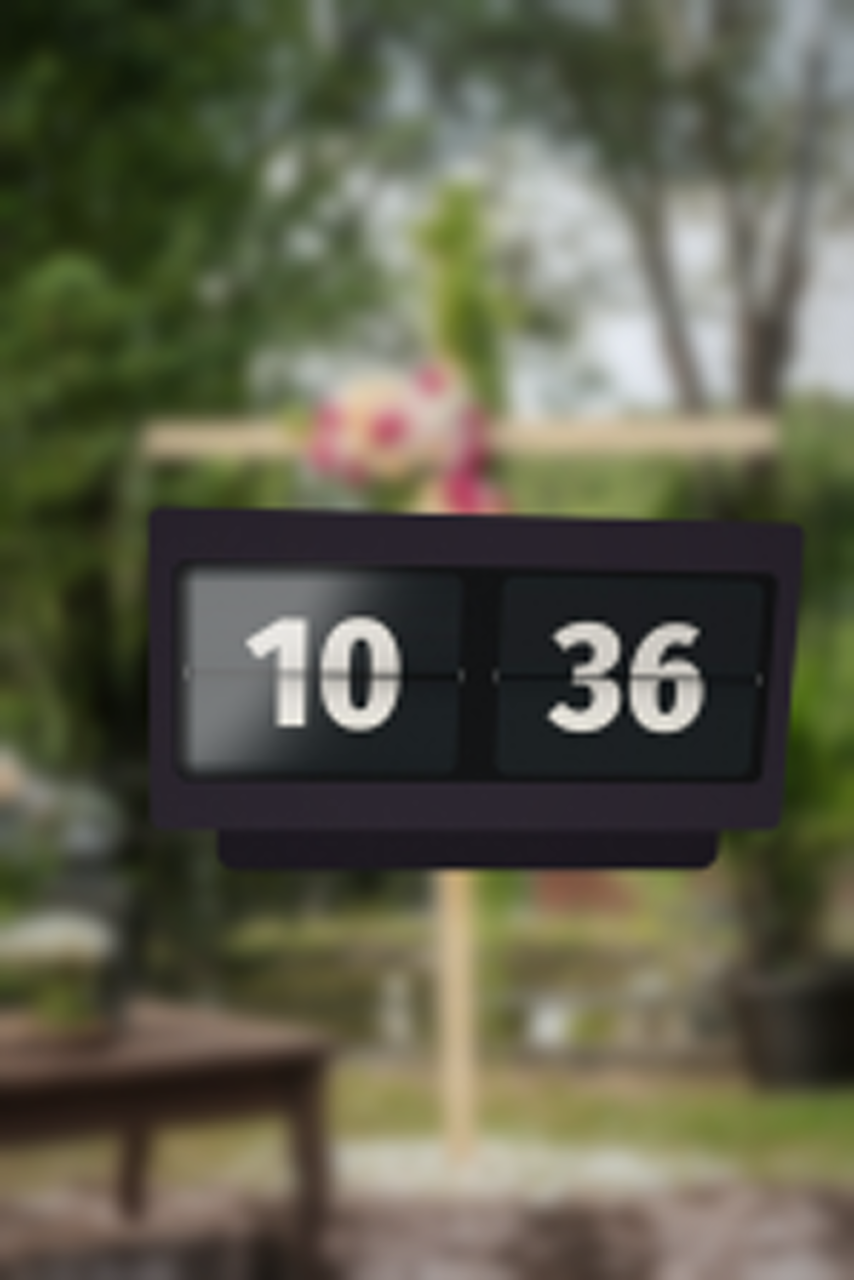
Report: 10:36
